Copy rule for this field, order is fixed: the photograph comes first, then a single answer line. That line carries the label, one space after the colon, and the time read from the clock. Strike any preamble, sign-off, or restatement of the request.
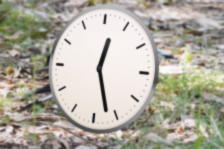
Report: 12:27
